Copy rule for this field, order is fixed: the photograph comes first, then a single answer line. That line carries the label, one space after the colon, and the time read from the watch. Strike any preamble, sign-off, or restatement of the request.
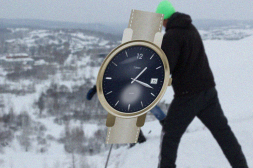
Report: 1:18
